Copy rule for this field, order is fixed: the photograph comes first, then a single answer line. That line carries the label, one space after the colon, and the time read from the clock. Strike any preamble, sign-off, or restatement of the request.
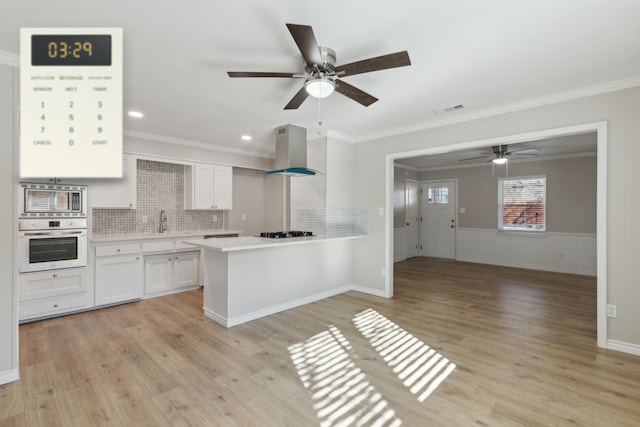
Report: 3:29
